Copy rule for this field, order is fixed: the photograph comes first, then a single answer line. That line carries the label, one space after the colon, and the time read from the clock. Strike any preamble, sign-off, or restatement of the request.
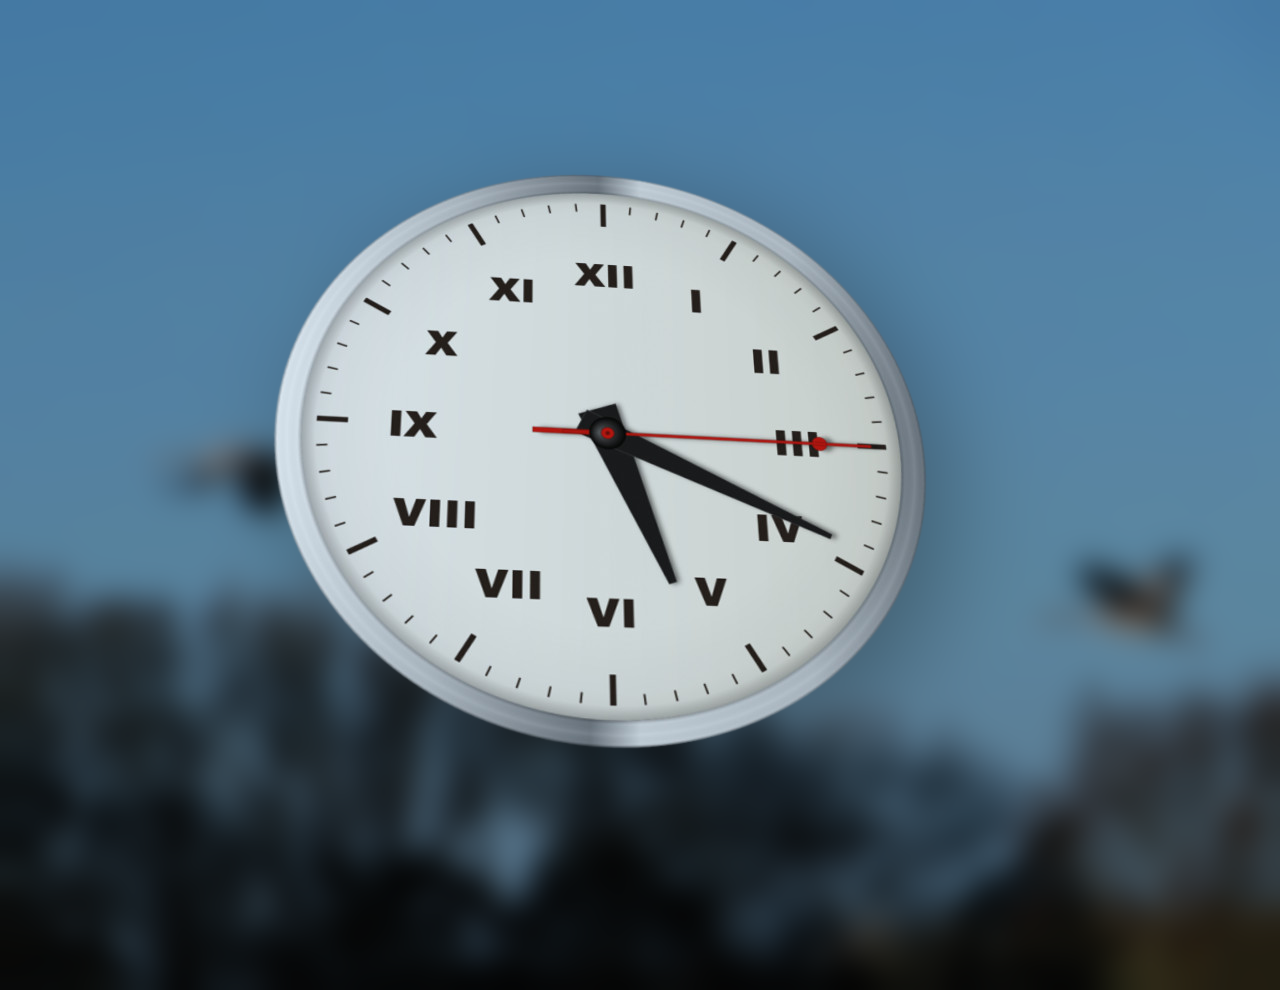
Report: 5:19:15
